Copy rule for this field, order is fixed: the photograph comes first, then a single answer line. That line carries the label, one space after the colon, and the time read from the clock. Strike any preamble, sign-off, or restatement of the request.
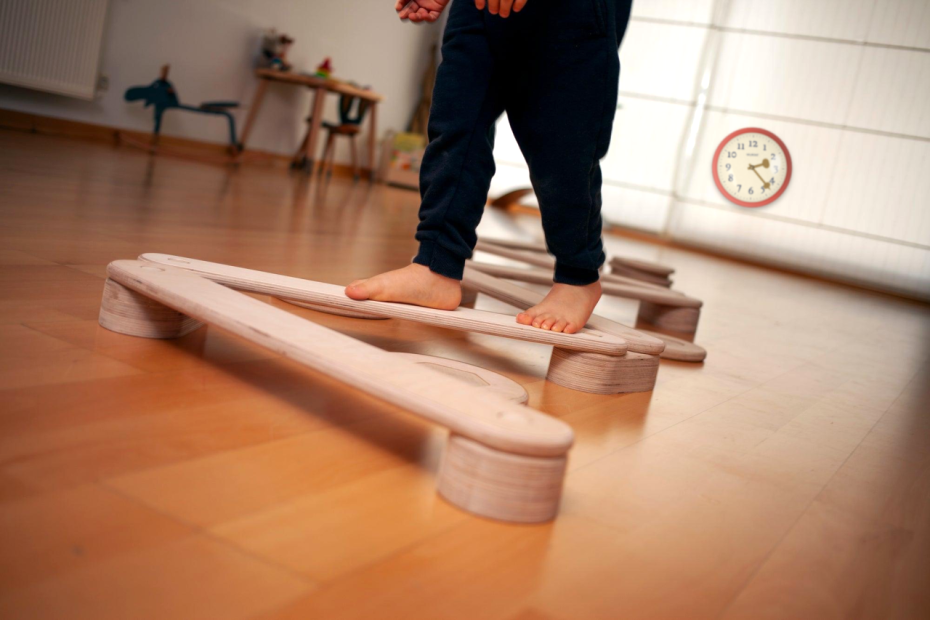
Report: 2:23
